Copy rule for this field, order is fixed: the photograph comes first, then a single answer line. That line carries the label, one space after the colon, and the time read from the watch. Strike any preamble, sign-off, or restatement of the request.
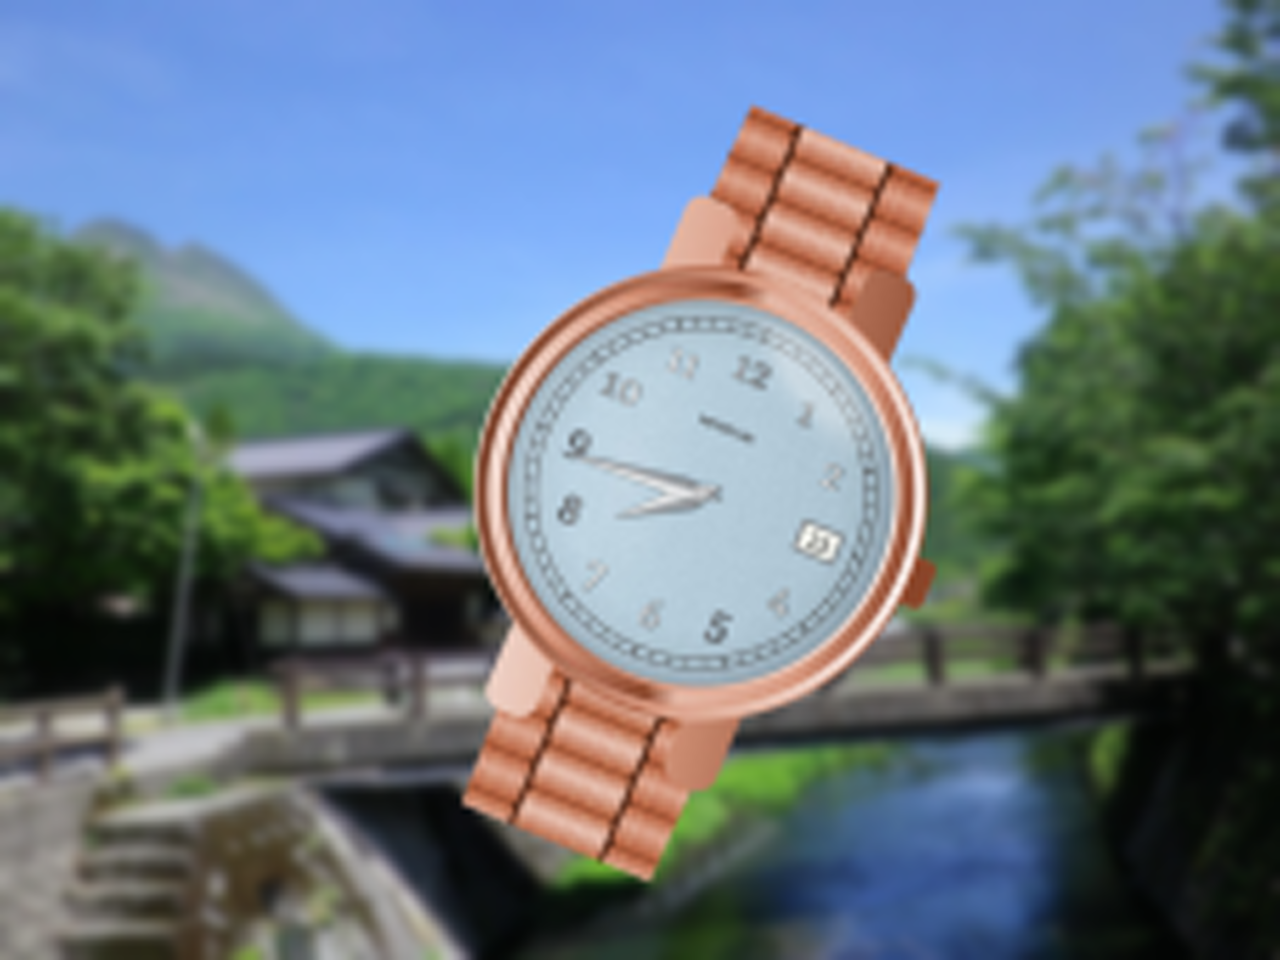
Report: 7:44
